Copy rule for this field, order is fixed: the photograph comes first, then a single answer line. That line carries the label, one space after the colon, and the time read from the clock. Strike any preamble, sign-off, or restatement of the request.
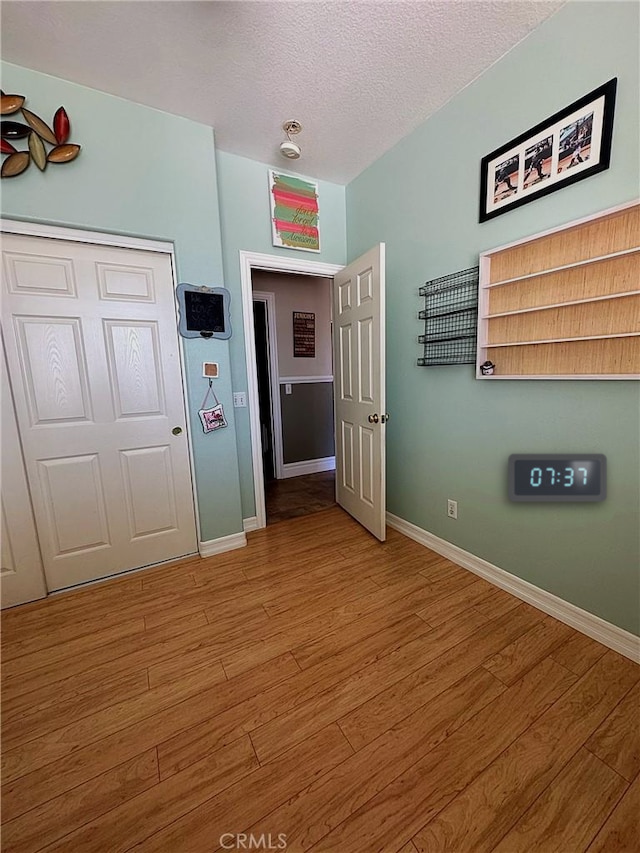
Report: 7:37
